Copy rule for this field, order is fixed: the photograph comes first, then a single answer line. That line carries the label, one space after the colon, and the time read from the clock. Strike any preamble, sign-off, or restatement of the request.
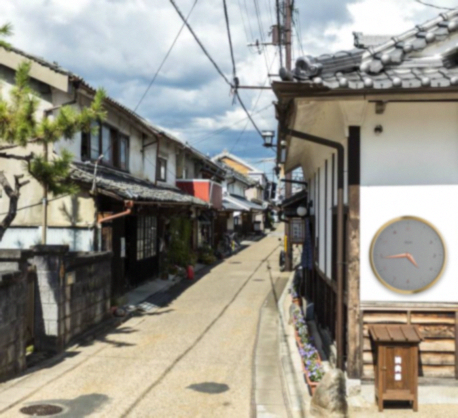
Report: 4:44
